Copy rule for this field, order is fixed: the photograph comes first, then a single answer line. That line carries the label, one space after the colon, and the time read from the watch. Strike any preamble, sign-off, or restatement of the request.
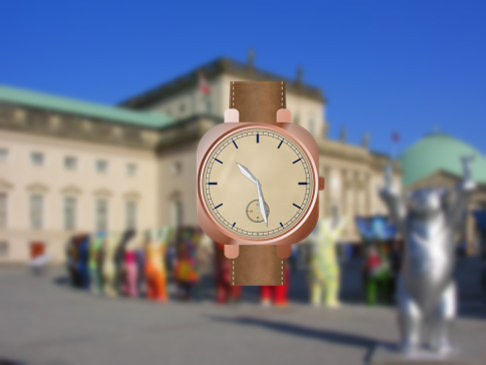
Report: 10:28
